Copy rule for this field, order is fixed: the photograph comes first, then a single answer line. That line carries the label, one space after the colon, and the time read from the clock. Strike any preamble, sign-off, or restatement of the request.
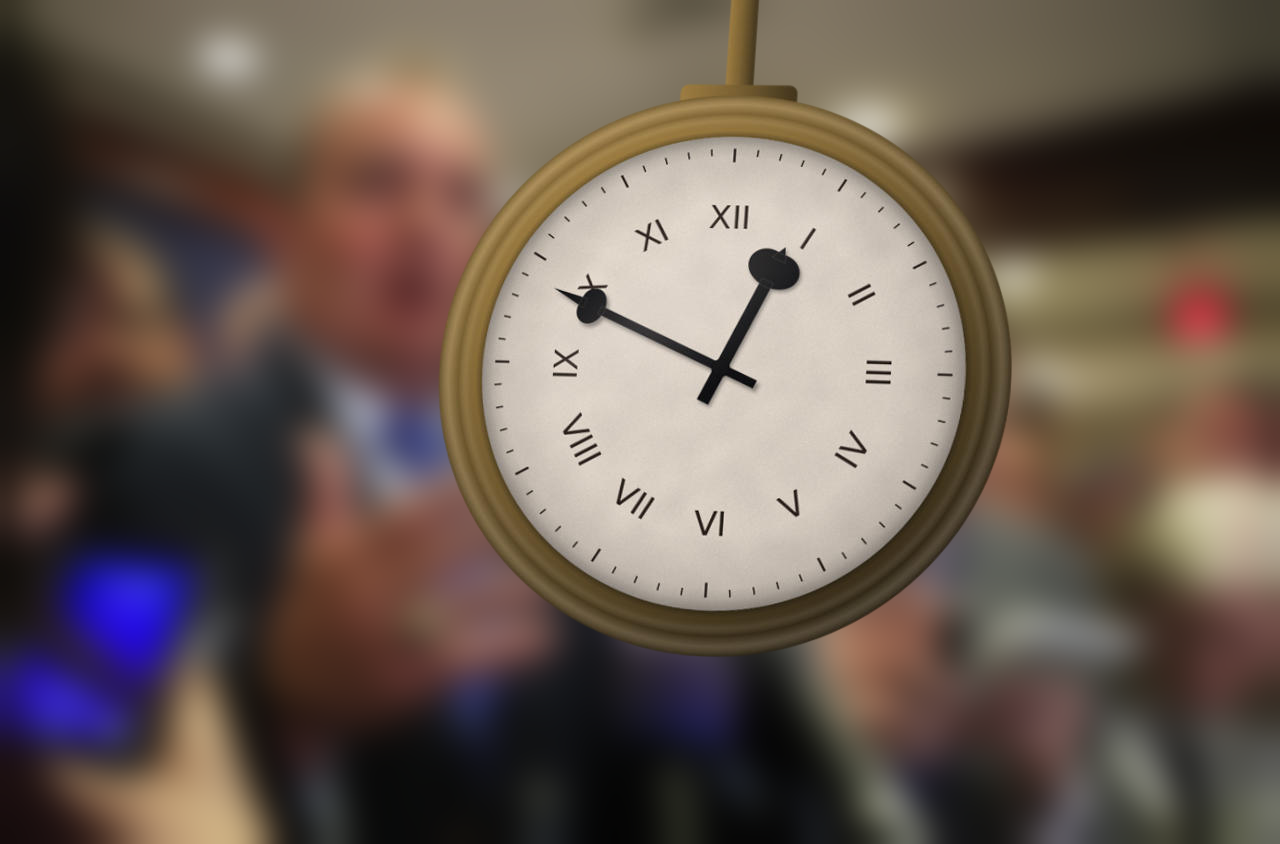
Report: 12:49
